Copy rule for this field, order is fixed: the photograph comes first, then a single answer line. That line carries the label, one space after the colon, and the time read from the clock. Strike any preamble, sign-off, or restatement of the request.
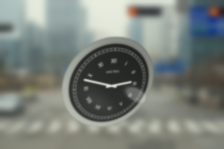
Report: 2:48
